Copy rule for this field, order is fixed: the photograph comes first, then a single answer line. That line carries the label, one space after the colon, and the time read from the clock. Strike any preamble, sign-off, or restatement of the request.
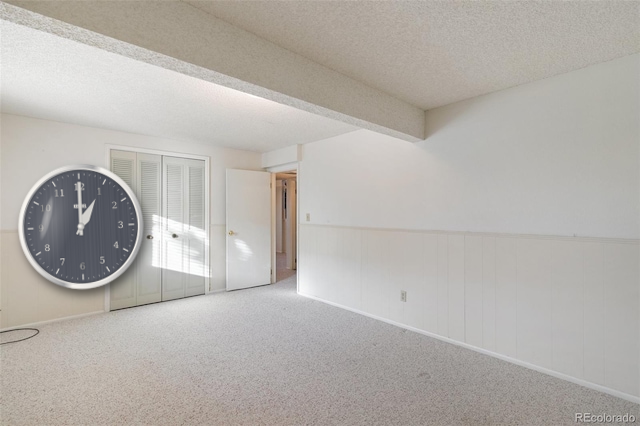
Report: 1:00
